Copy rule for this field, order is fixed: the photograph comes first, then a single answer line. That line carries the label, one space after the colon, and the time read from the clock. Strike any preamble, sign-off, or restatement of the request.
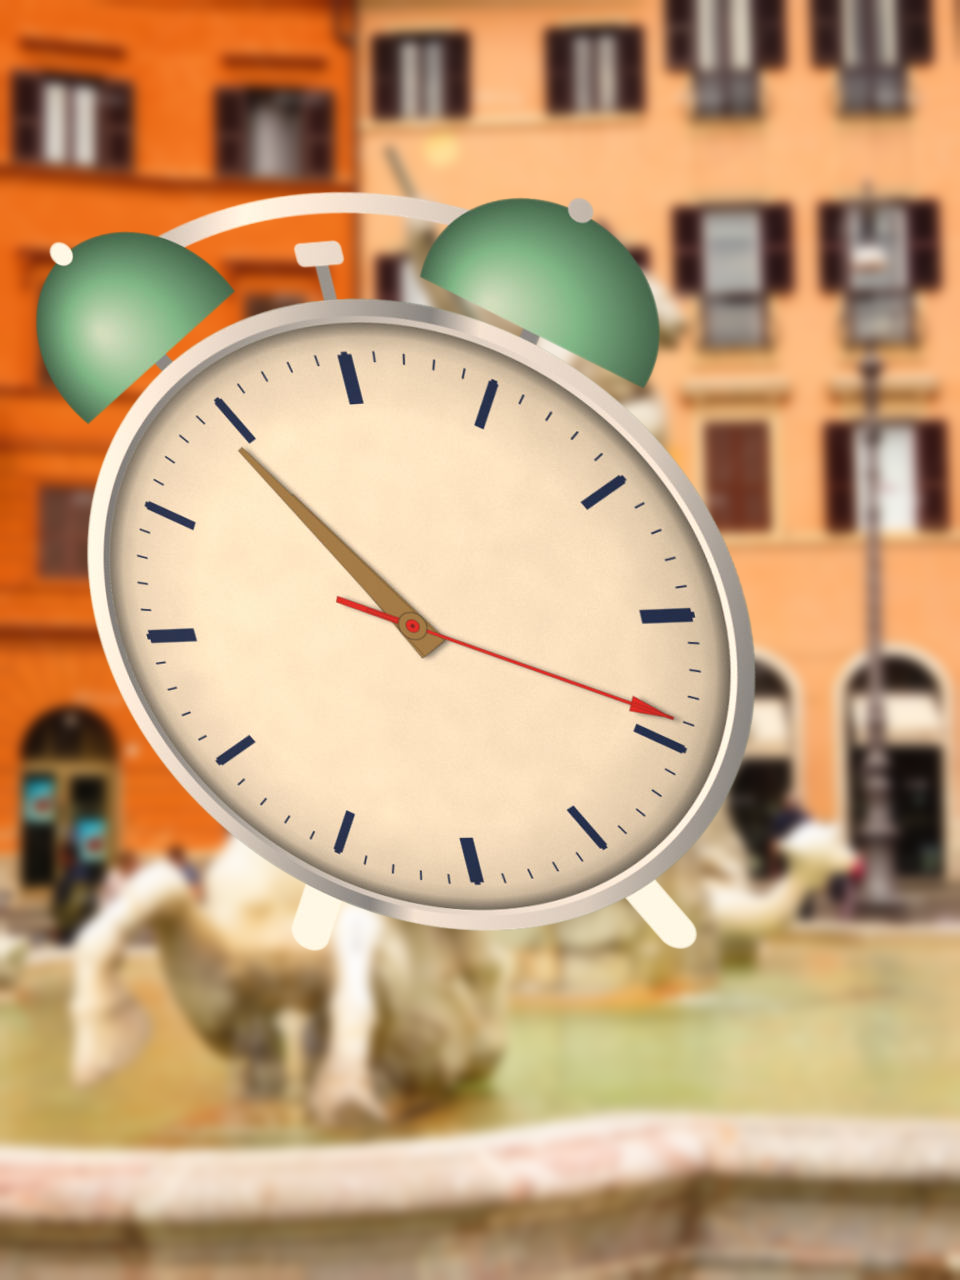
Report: 10:54:19
